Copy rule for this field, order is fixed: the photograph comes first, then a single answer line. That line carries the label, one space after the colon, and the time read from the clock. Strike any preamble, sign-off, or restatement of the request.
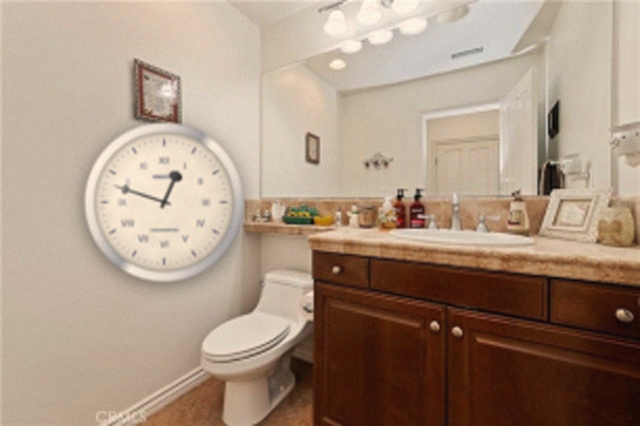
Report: 12:48
